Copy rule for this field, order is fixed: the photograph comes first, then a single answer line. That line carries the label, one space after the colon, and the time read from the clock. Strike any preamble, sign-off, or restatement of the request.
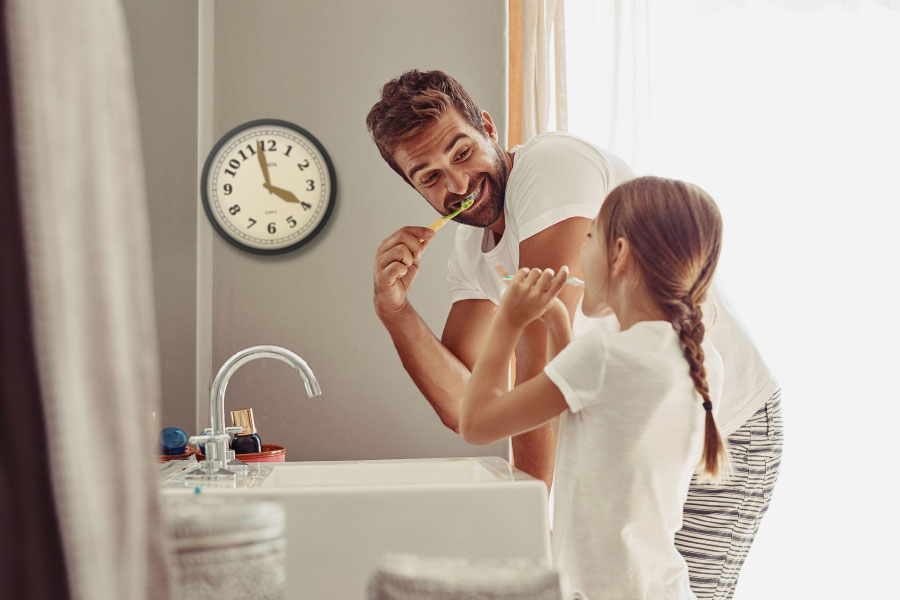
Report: 3:58
